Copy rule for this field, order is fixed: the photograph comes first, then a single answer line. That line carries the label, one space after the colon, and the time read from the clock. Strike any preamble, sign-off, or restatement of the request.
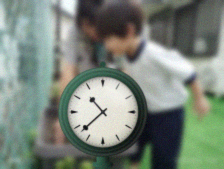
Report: 10:38
